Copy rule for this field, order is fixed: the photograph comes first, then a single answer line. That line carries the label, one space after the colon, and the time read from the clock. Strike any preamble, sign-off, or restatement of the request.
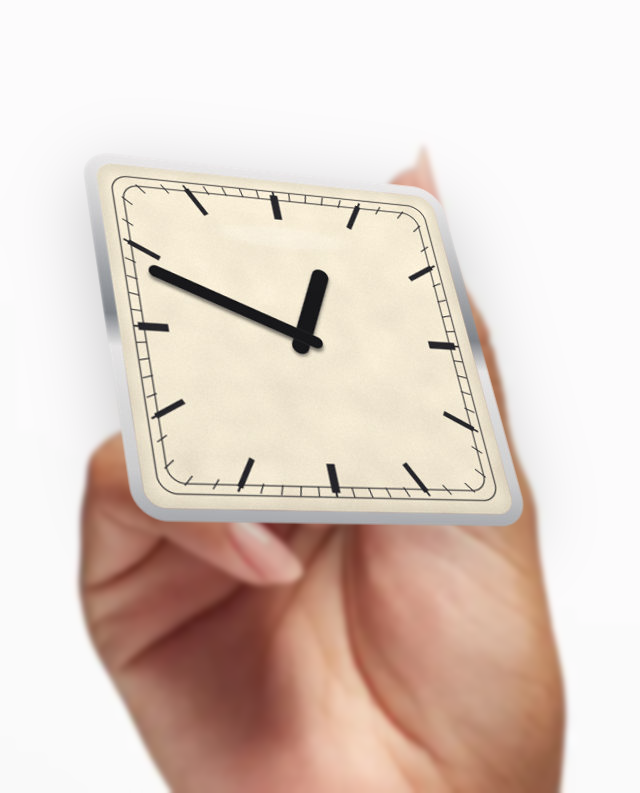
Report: 12:49
